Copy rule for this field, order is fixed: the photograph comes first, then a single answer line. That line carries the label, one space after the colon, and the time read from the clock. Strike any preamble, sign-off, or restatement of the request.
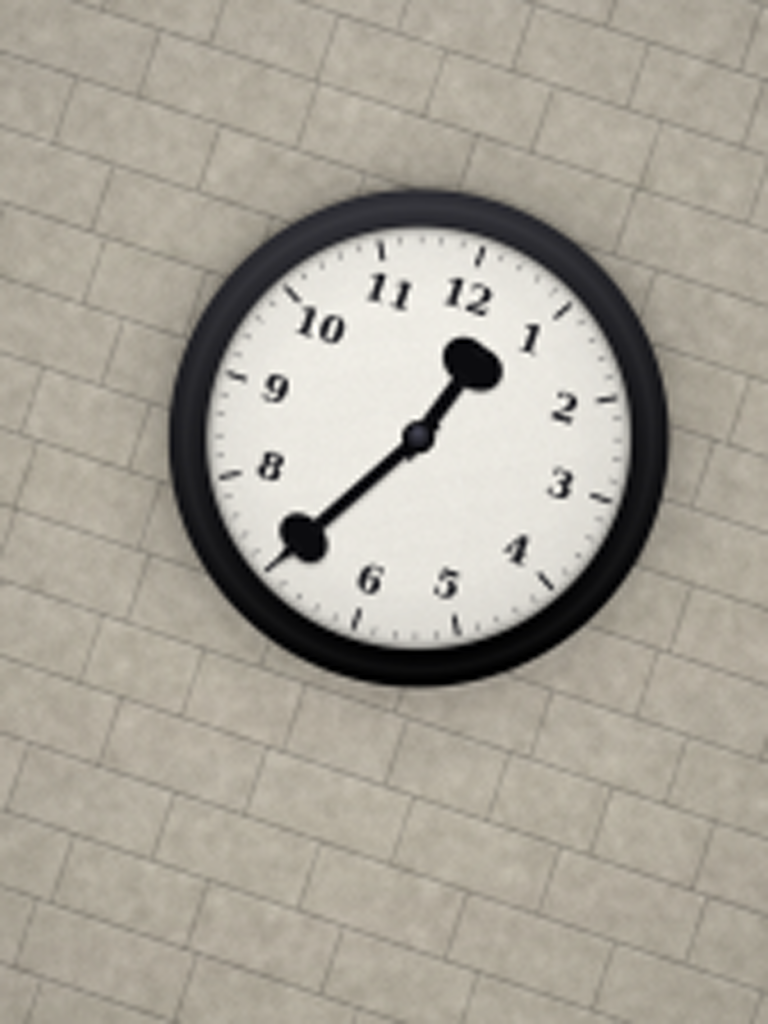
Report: 12:35
